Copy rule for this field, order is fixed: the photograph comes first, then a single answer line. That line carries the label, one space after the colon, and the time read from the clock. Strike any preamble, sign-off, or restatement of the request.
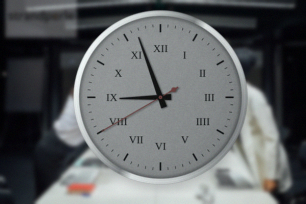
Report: 8:56:40
